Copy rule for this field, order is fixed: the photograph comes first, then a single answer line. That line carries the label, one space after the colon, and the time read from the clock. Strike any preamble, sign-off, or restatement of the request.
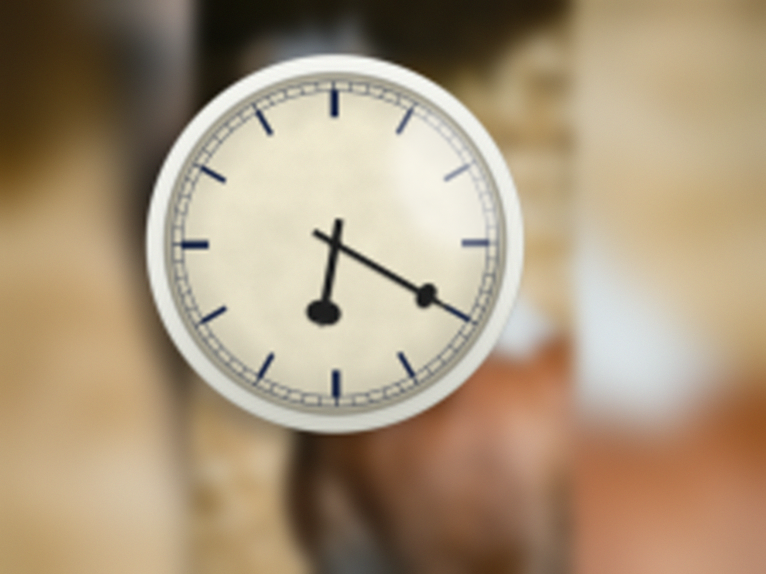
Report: 6:20
